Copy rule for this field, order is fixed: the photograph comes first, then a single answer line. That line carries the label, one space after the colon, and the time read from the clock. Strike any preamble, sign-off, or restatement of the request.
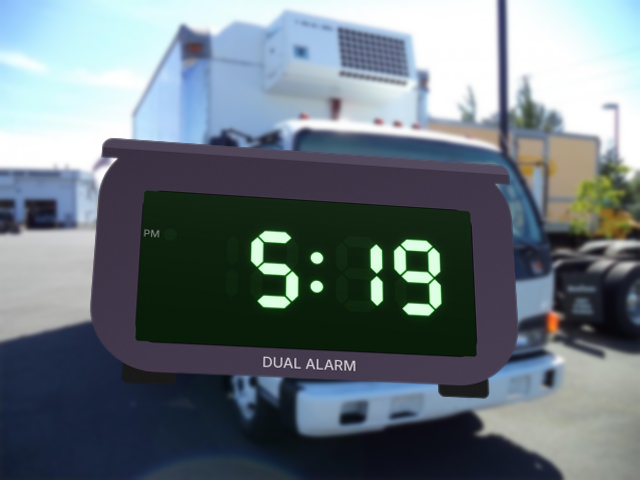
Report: 5:19
